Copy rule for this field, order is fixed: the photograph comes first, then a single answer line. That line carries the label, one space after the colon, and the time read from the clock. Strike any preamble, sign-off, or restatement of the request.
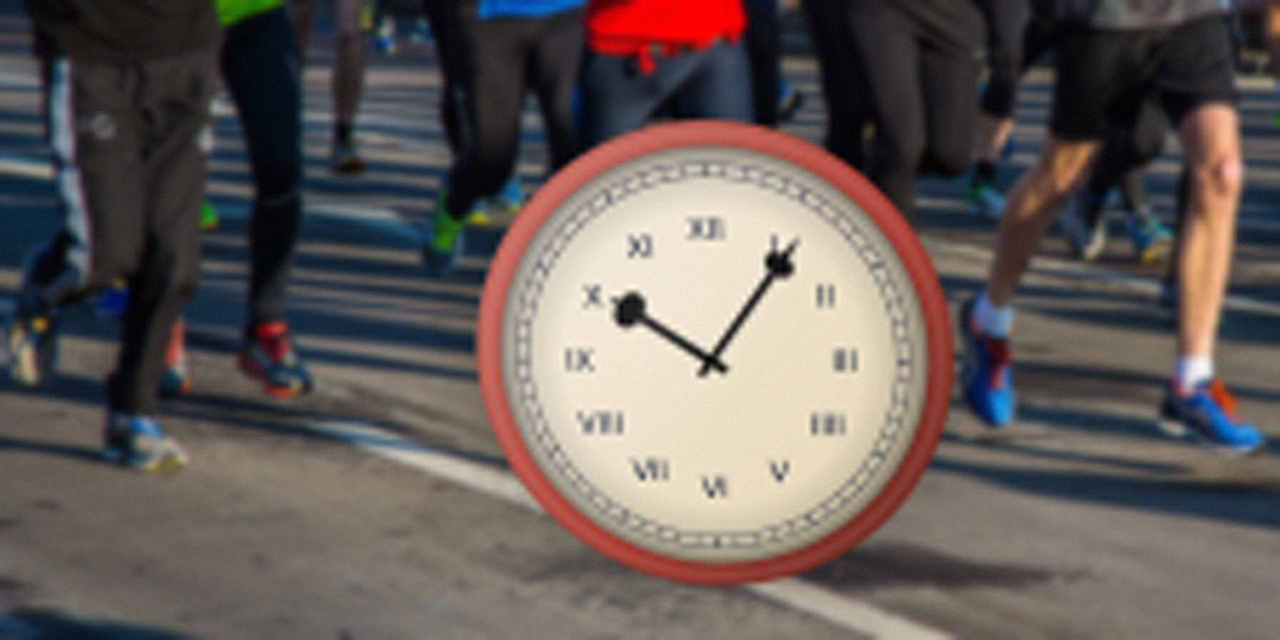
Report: 10:06
